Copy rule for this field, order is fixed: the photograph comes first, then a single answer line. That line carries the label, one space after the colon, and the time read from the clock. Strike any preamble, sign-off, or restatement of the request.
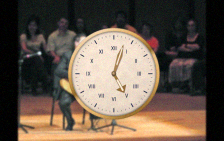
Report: 5:03
